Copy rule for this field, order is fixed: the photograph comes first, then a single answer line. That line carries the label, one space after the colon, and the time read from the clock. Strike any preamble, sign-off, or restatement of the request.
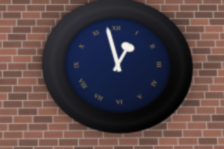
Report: 12:58
